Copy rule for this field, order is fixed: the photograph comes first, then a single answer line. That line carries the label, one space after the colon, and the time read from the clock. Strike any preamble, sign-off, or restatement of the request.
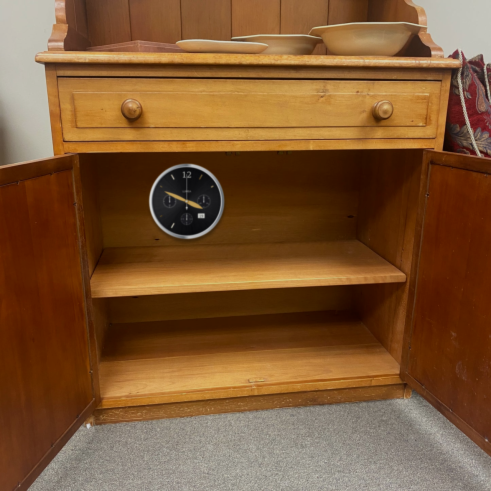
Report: 3:49
